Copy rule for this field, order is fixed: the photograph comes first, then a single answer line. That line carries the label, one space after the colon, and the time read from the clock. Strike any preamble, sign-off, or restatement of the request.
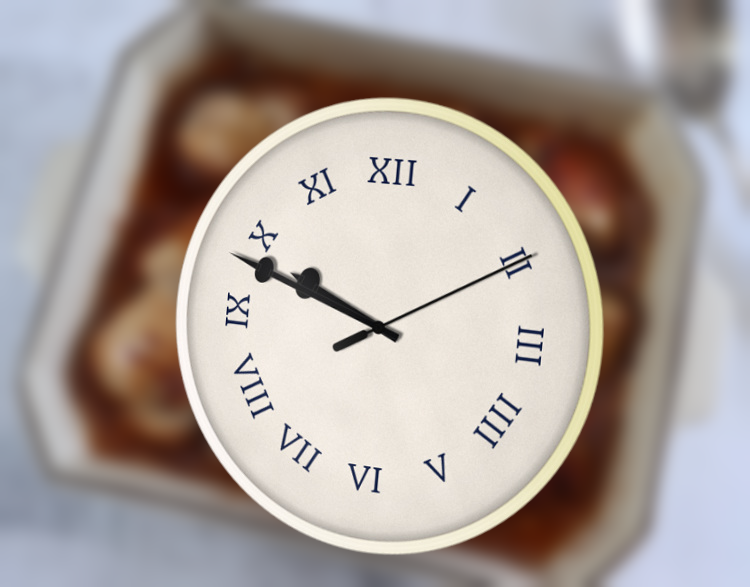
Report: 9:48:10
